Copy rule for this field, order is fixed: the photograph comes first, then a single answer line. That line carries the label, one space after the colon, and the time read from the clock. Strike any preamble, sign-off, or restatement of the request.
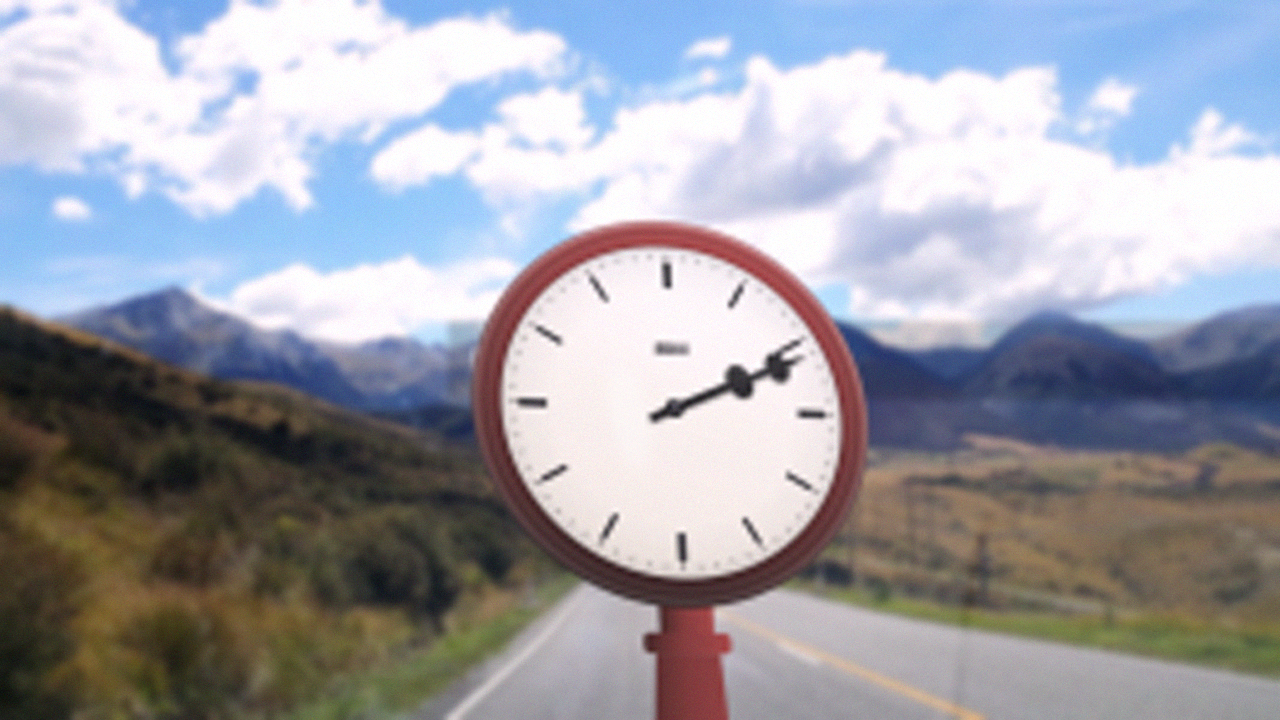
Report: 2:11
